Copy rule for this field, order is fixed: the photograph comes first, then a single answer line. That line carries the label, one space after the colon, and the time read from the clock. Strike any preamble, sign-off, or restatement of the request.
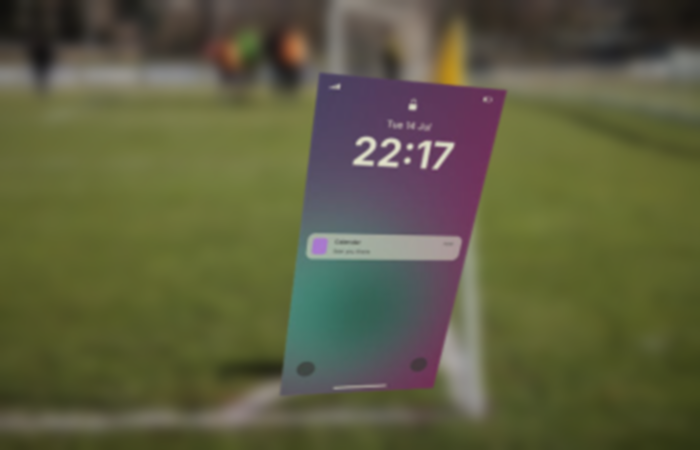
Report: 22:17
